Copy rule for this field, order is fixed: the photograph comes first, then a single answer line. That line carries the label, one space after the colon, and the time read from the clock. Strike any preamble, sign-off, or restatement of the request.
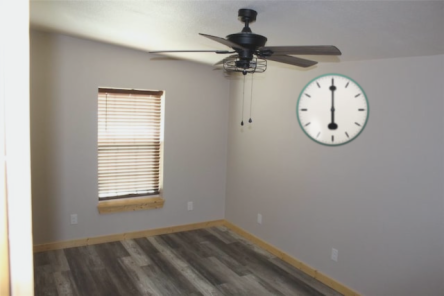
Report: 6:00
